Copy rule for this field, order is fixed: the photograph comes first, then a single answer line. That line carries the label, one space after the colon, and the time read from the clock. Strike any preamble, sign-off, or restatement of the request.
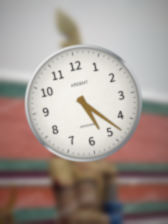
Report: 5:23
